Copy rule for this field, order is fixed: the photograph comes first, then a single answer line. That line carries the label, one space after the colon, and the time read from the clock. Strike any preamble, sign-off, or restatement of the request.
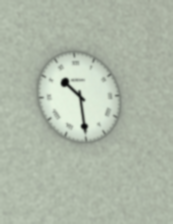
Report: 10:30
